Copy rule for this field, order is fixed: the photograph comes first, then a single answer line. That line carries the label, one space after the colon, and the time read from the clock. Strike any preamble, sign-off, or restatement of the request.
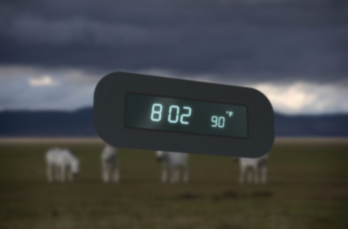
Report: 8:02
